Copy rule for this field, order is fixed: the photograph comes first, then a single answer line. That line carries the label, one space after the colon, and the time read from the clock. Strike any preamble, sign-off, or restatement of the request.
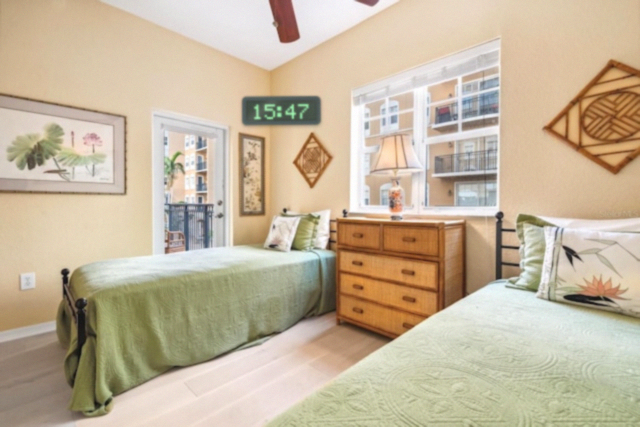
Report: 15:47
